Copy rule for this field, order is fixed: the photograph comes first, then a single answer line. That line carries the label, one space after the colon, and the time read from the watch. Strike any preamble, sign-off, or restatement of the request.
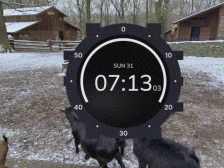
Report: 7:13:03
